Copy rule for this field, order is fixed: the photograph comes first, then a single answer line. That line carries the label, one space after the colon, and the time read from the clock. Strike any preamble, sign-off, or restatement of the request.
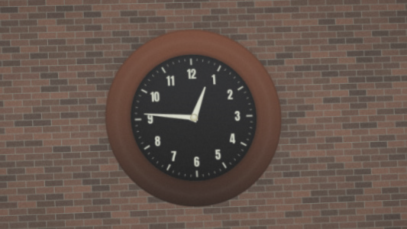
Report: 12:46
